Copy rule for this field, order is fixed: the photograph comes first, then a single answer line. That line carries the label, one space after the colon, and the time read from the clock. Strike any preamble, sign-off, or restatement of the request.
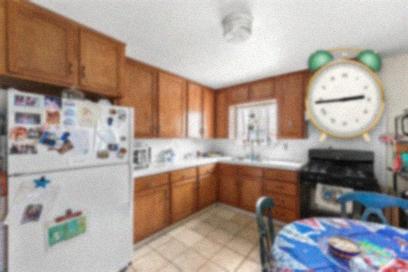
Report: 2:44
